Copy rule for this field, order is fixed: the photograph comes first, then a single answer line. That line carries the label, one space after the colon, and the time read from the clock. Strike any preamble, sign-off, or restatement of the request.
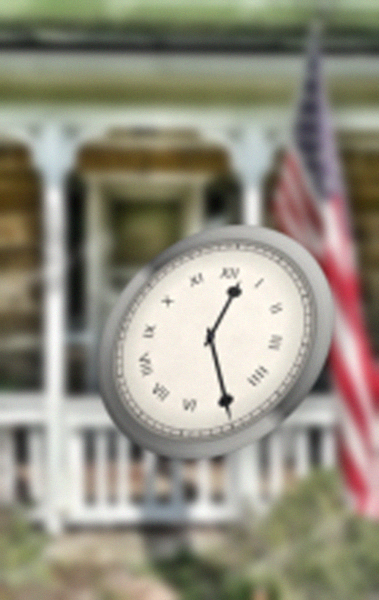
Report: 12:25
